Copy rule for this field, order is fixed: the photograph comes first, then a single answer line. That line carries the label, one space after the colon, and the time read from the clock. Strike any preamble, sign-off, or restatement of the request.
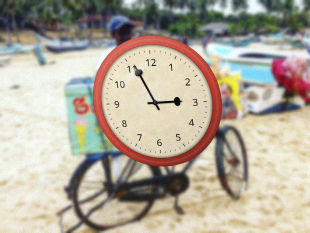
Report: 2:56
